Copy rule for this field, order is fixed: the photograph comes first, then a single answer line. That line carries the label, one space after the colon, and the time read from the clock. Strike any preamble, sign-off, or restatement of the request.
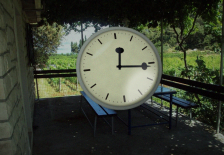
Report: 12:16
